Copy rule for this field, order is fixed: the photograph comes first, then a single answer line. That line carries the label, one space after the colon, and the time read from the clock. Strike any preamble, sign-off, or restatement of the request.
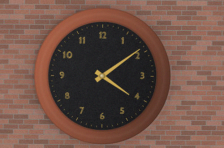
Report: 4:09
